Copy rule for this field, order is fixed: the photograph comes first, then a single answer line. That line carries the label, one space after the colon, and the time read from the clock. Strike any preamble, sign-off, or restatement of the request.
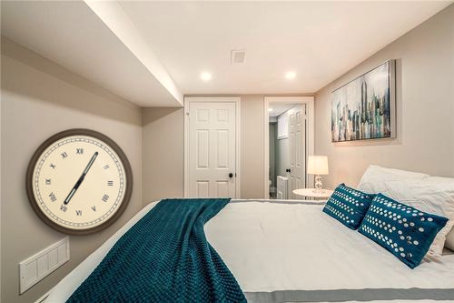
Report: 7:05
